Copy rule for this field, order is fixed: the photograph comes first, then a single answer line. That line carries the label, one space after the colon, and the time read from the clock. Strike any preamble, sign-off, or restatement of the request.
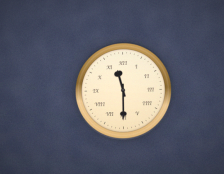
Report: 11:30
